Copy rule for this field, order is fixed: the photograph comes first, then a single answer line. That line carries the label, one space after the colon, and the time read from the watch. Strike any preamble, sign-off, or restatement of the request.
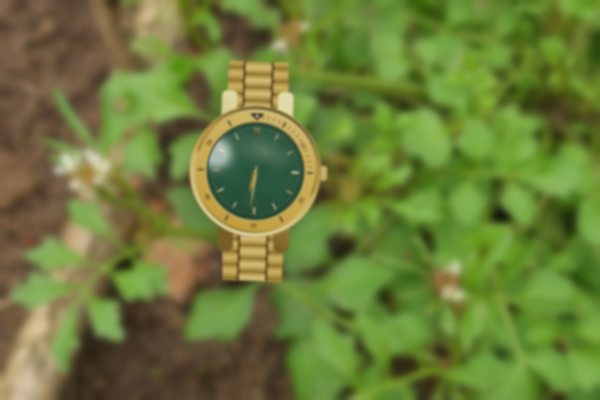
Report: 6:31
